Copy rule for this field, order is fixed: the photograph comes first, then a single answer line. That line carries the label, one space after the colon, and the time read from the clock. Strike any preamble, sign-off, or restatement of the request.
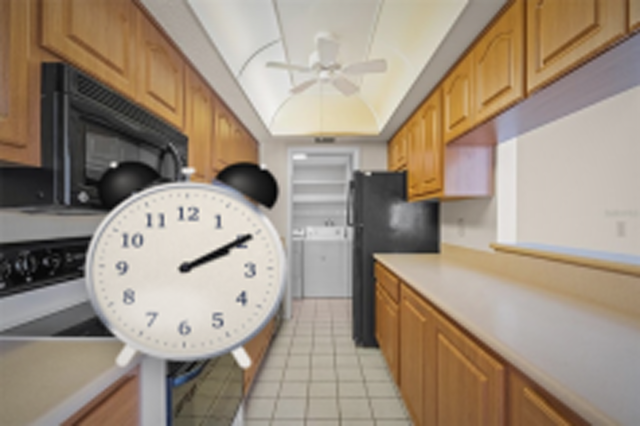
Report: 2:10
